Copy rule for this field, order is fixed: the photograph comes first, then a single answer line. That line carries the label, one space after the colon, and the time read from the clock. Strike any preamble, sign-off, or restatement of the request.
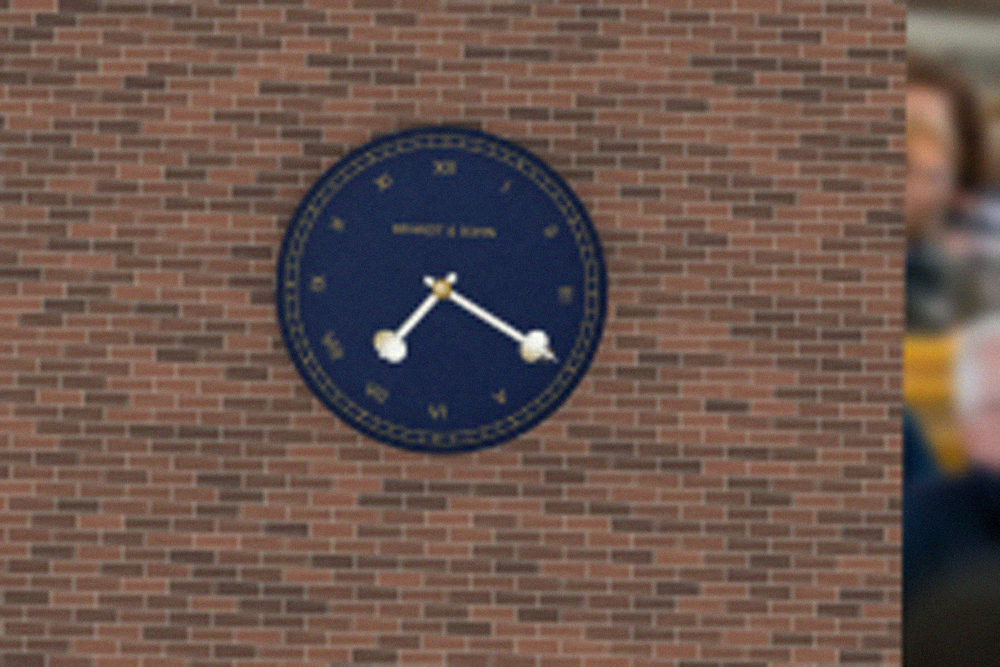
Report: 7:20
